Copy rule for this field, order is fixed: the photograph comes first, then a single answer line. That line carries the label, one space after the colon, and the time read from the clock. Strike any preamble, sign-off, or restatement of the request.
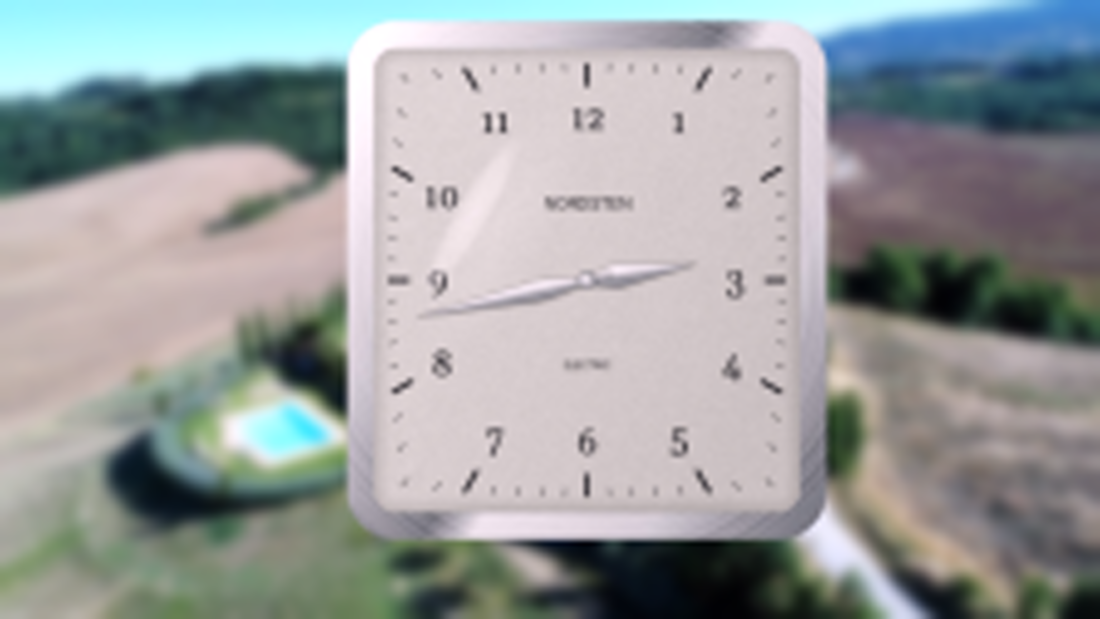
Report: 2:43
